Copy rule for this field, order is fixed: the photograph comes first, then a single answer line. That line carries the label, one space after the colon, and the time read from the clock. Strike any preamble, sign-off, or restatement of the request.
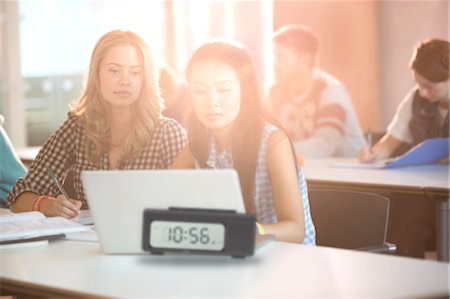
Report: 10:56
